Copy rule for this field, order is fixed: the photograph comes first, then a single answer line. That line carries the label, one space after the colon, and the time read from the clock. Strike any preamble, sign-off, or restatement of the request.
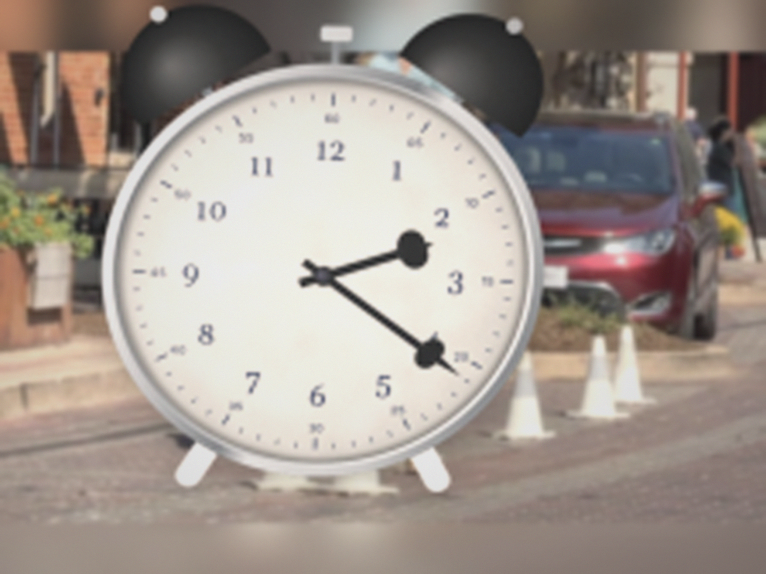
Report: 2:21
